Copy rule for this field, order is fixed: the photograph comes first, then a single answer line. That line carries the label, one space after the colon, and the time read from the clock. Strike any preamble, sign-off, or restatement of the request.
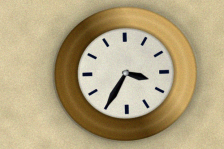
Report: 3:35
